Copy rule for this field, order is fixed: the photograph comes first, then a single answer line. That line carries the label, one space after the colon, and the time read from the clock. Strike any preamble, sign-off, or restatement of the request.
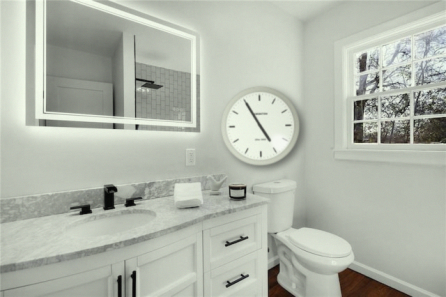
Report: 4:55
